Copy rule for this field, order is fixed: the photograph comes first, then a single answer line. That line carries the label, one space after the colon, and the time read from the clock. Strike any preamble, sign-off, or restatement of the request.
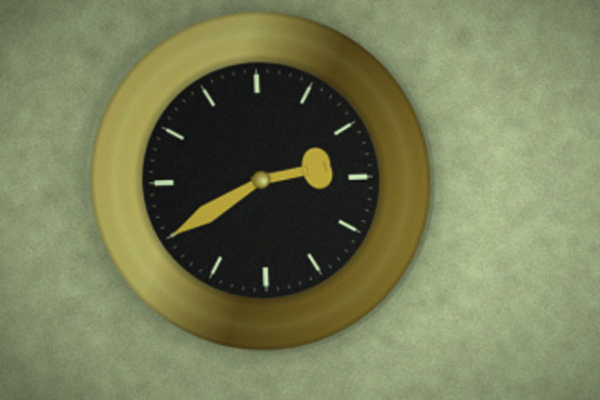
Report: 2:40
